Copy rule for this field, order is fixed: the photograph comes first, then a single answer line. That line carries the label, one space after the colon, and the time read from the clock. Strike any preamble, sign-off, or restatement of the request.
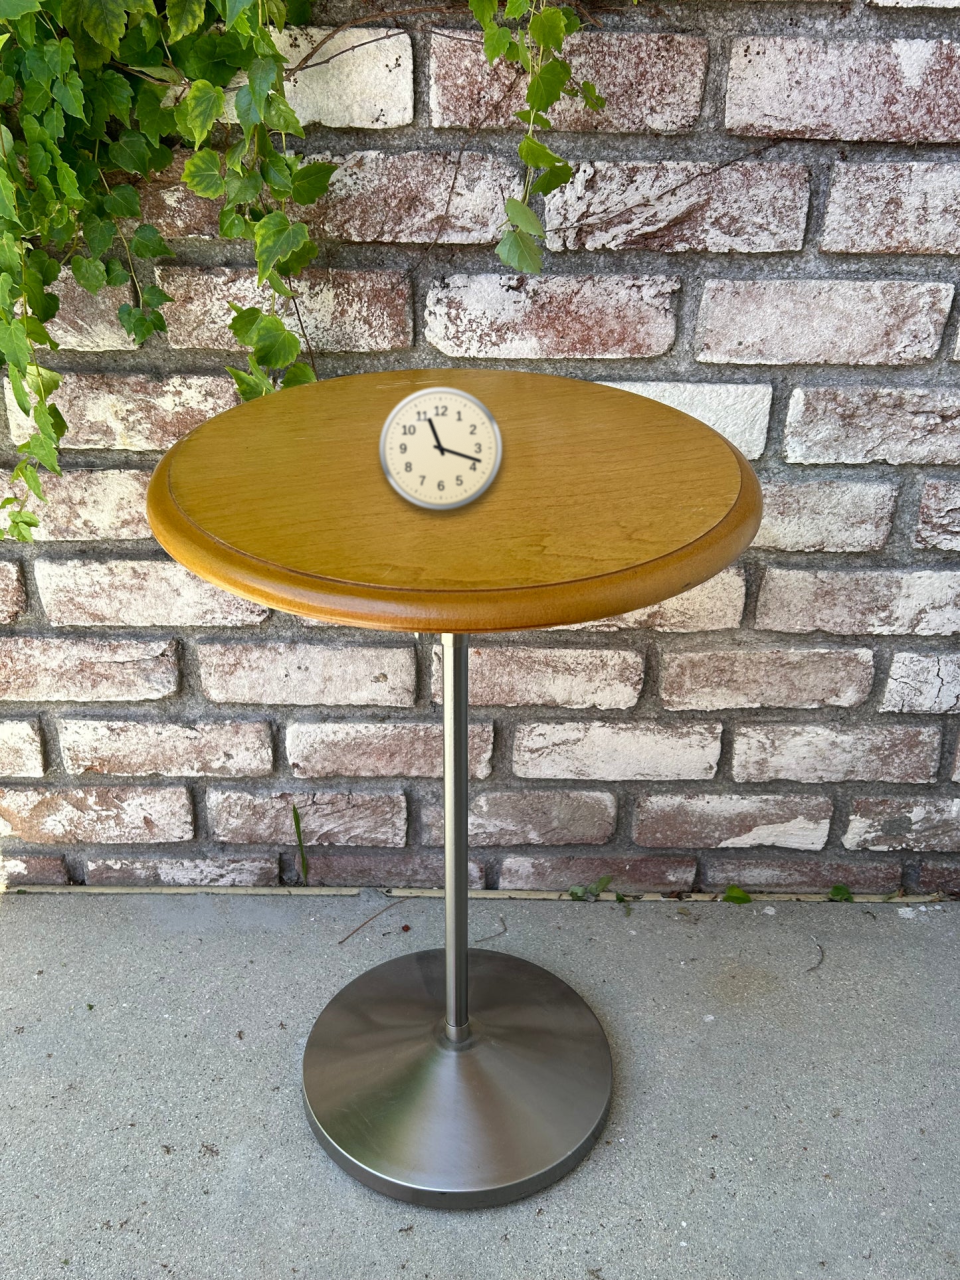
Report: 11:18
